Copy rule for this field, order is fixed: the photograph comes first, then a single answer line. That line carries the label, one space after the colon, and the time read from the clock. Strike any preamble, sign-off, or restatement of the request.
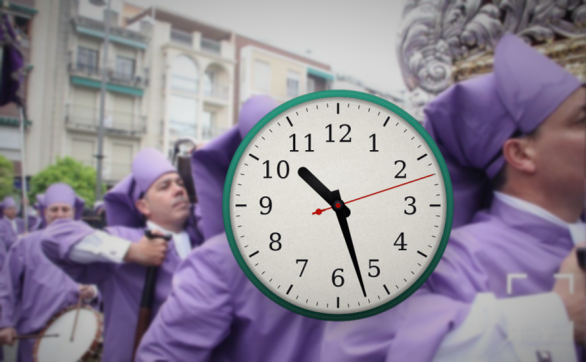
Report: 10:27:12
